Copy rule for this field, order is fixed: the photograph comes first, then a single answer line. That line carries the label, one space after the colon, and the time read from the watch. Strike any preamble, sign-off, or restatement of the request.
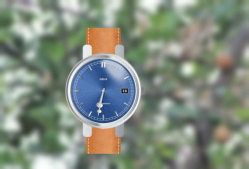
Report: 6:32
